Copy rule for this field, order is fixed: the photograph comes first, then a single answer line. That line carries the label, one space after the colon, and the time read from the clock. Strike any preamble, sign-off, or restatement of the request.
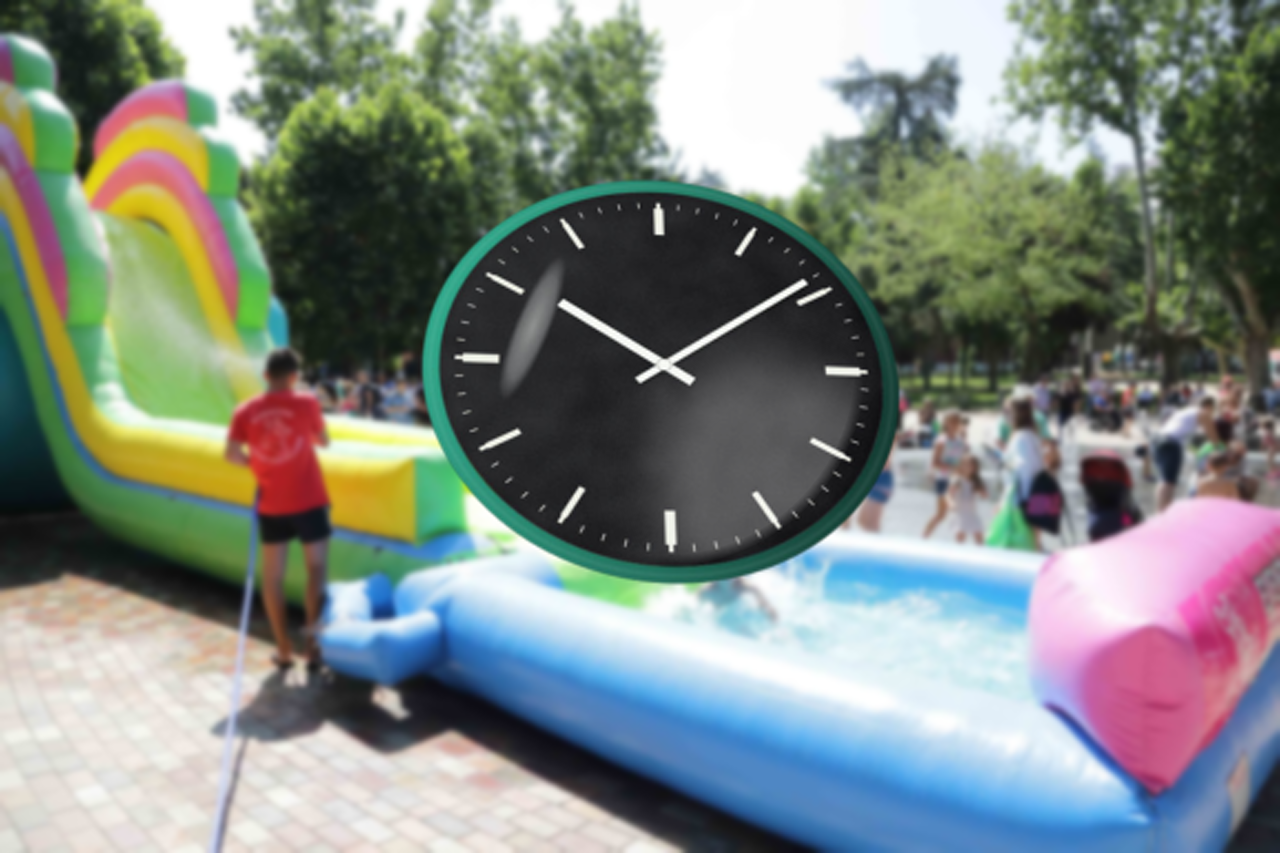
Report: 10:09
